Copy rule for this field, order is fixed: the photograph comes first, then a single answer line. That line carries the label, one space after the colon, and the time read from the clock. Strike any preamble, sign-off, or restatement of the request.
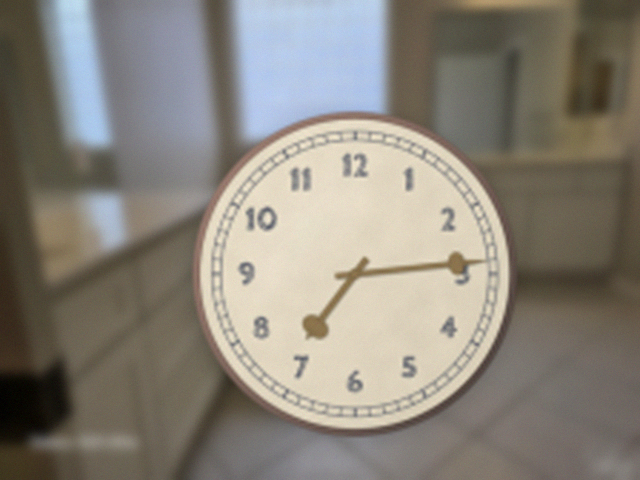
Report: 7:14
